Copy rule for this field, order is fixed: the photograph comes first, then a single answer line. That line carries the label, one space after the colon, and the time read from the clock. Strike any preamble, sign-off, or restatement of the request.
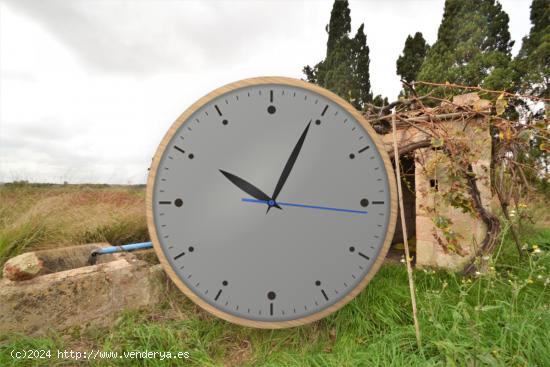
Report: 10:04:16
